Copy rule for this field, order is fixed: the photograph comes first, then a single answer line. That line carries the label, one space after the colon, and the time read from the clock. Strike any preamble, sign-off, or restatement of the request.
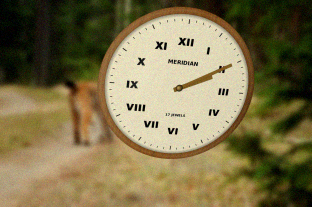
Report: 2:10
